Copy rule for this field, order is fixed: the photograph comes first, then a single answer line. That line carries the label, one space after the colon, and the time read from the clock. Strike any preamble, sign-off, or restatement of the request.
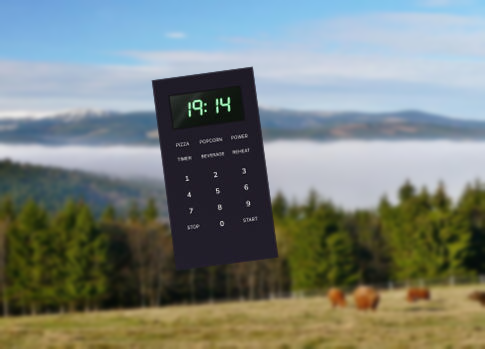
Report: 19:14
